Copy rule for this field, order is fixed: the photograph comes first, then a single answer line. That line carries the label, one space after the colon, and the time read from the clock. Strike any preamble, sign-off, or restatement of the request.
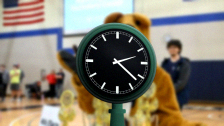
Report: 2:22
